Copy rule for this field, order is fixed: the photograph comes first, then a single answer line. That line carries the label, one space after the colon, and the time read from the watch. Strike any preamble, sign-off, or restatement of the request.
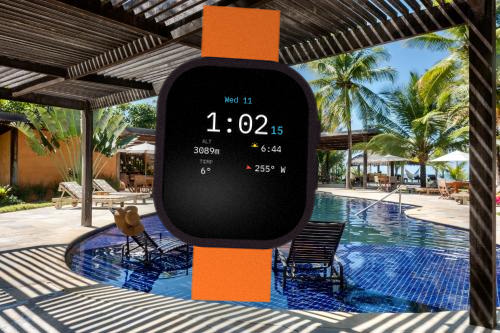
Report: 1:02:15
